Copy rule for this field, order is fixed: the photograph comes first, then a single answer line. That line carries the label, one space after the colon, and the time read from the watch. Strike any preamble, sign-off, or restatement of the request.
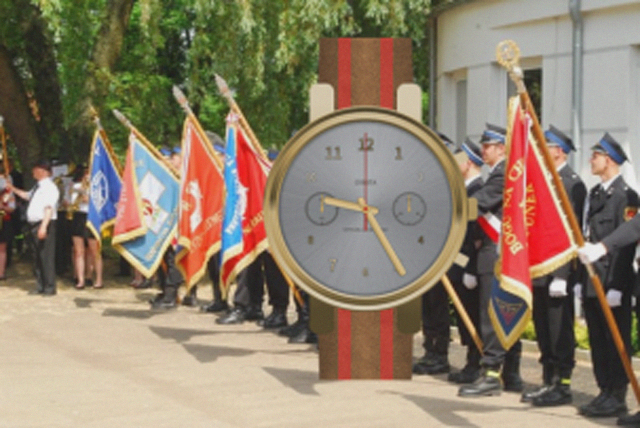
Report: 9:25
